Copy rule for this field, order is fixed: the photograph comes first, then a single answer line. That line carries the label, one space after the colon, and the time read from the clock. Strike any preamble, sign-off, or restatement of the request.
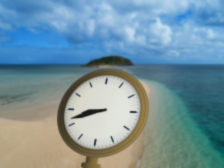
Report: 8:42
